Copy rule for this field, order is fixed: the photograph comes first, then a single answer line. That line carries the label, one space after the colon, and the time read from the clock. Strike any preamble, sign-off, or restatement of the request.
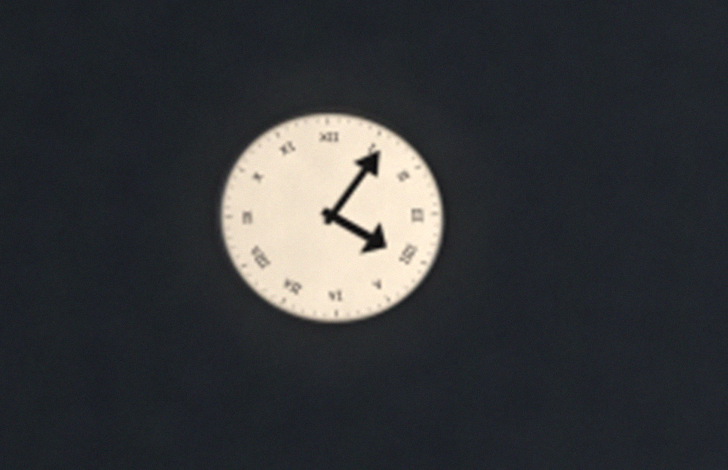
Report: 4:06
